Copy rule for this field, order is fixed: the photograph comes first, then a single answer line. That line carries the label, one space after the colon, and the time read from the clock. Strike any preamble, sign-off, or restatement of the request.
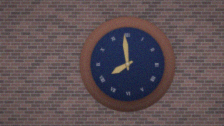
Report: 7:59
